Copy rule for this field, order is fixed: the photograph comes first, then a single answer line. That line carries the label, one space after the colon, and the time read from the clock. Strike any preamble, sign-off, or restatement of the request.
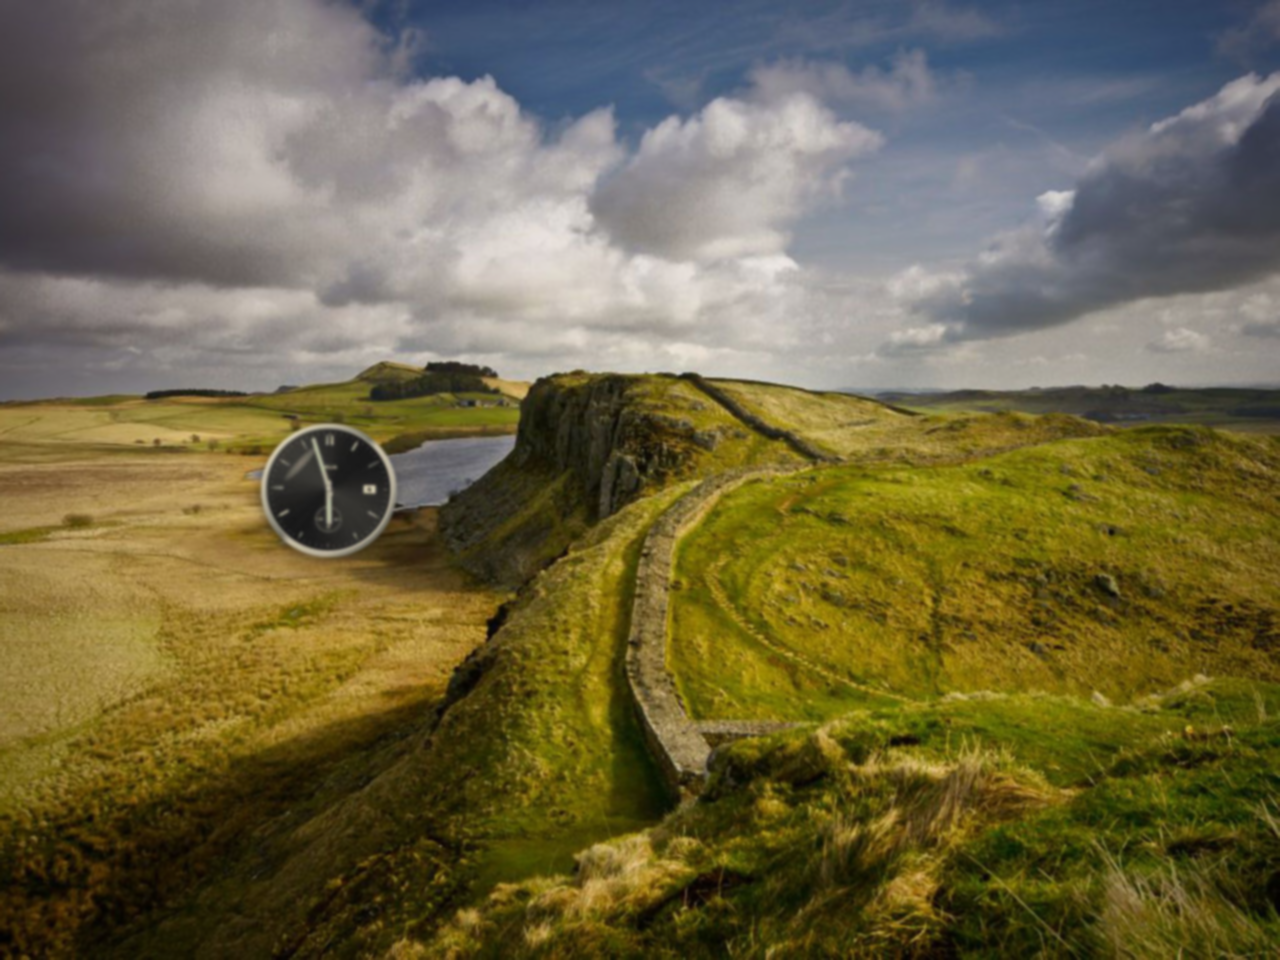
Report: 5:57
